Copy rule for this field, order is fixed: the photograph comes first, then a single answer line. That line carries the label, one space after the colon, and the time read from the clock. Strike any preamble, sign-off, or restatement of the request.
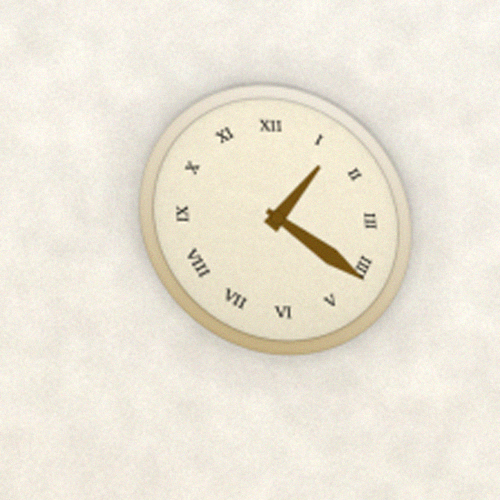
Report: 1:21
